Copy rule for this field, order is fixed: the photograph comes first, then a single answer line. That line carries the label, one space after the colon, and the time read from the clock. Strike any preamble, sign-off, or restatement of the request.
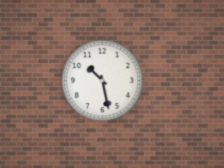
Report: 10:28
